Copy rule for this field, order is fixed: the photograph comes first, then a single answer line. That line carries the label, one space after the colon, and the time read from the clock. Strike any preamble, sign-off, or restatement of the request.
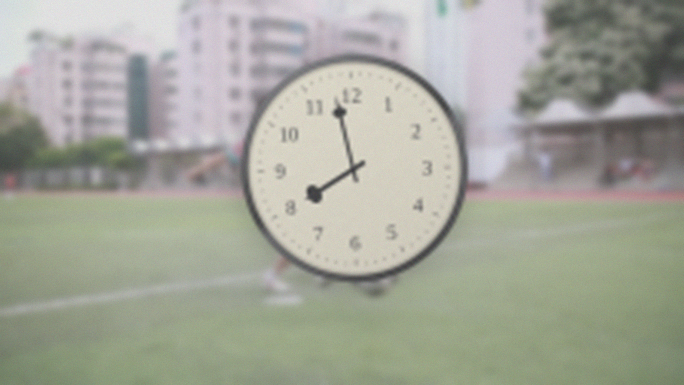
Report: 7:58
